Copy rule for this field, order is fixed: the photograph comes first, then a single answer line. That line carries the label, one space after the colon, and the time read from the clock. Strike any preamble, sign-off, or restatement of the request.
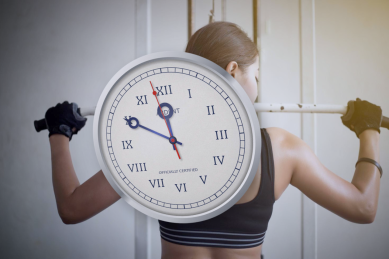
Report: 11:49:58
